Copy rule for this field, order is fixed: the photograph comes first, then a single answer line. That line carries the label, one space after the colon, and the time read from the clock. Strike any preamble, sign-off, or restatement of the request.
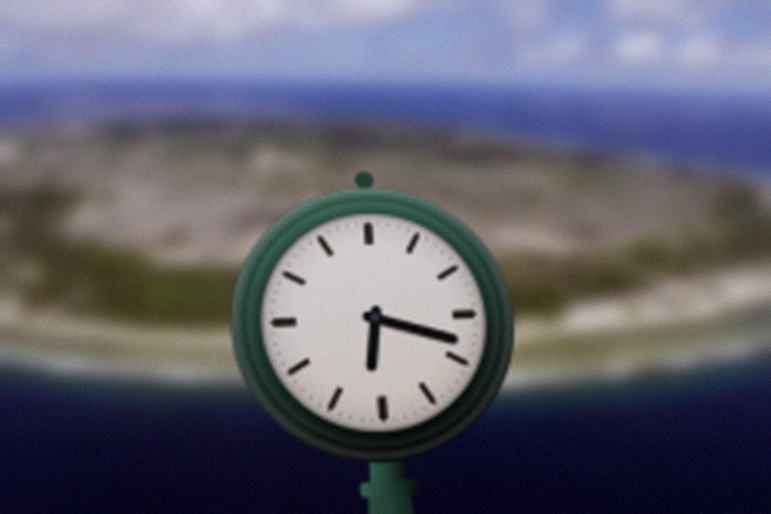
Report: 6:18
